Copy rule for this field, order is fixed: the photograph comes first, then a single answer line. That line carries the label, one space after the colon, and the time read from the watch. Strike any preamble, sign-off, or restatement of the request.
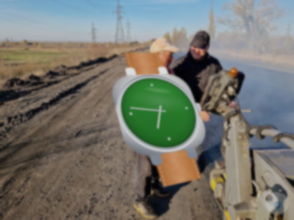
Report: 6:47
